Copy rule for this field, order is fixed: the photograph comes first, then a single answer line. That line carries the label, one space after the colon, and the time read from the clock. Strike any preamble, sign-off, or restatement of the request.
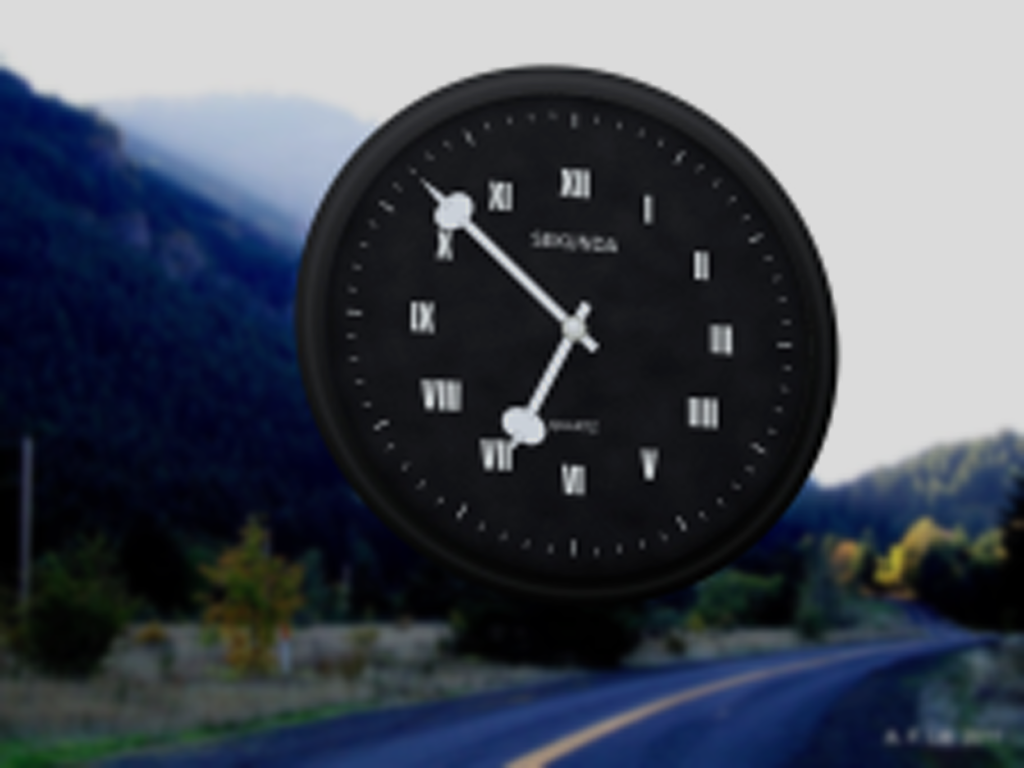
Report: 6:52
